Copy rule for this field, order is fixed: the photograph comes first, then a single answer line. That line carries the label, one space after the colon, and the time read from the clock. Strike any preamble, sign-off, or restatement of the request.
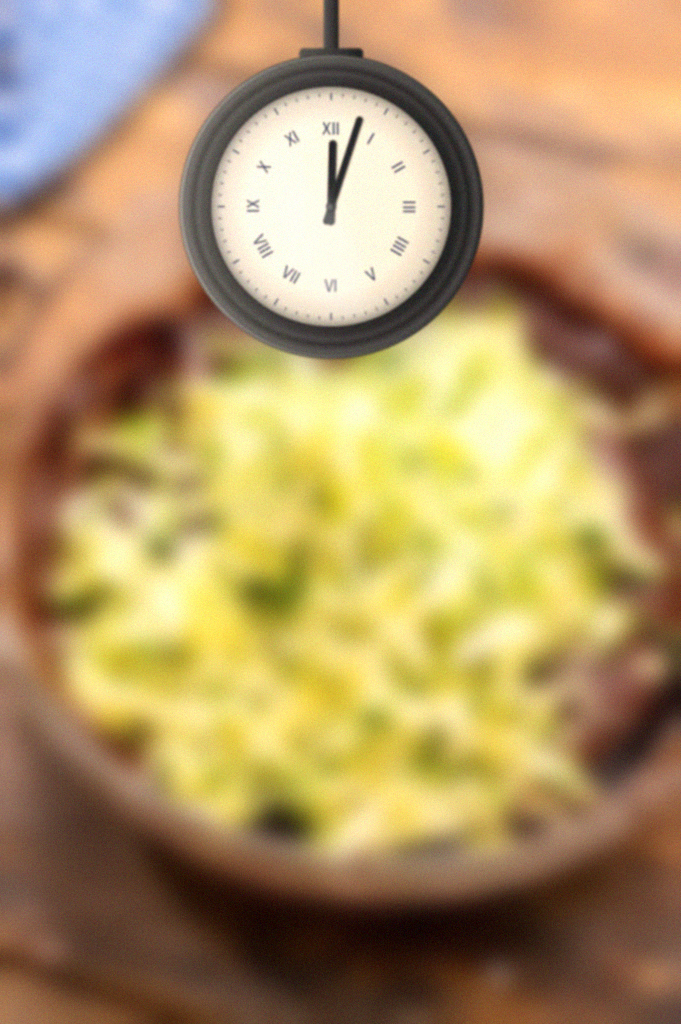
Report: 12:03
